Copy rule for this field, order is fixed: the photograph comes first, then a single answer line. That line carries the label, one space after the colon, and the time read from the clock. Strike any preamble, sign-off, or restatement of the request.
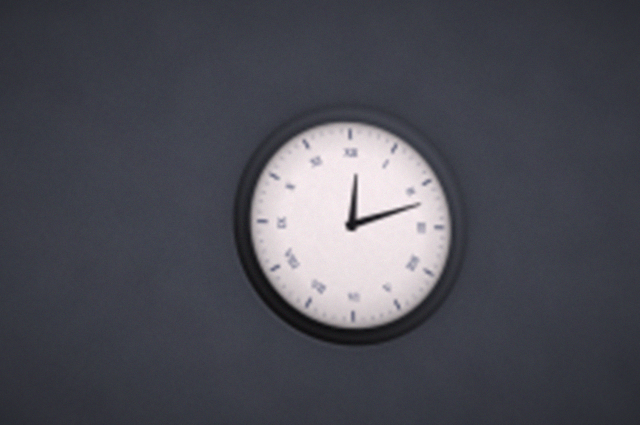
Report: 12:12
